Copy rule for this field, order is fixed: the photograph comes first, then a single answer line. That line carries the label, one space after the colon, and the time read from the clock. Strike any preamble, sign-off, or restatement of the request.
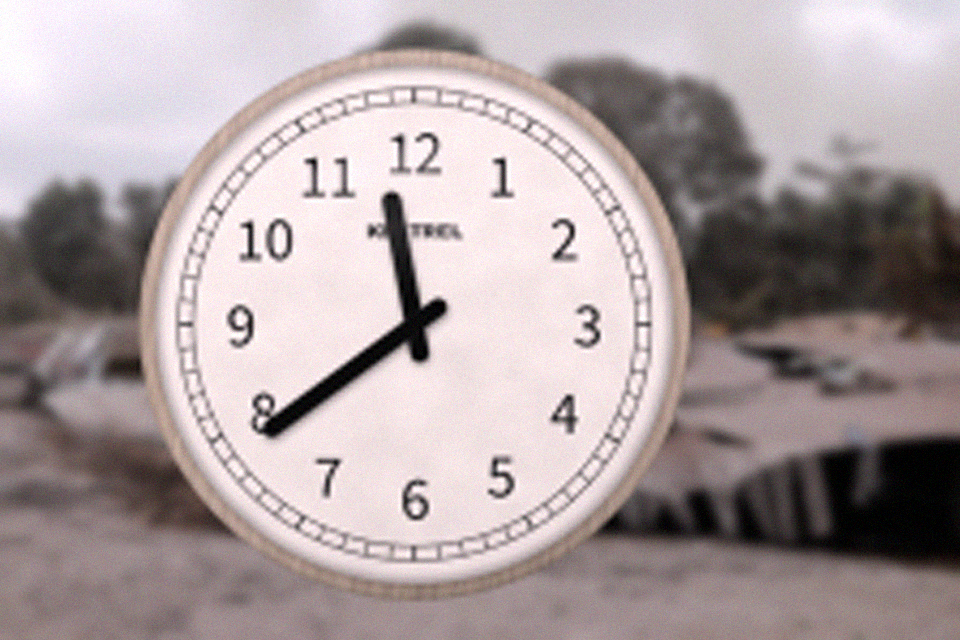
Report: 11:39
